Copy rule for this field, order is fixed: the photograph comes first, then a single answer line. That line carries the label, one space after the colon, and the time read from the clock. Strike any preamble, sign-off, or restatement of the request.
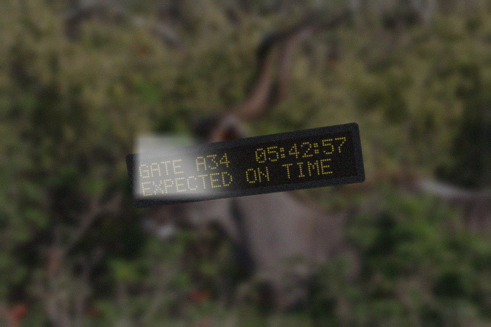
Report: 5:42:57
